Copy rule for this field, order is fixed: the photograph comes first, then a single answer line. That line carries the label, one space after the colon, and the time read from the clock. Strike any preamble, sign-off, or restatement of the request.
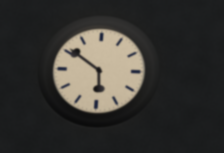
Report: 5:51
